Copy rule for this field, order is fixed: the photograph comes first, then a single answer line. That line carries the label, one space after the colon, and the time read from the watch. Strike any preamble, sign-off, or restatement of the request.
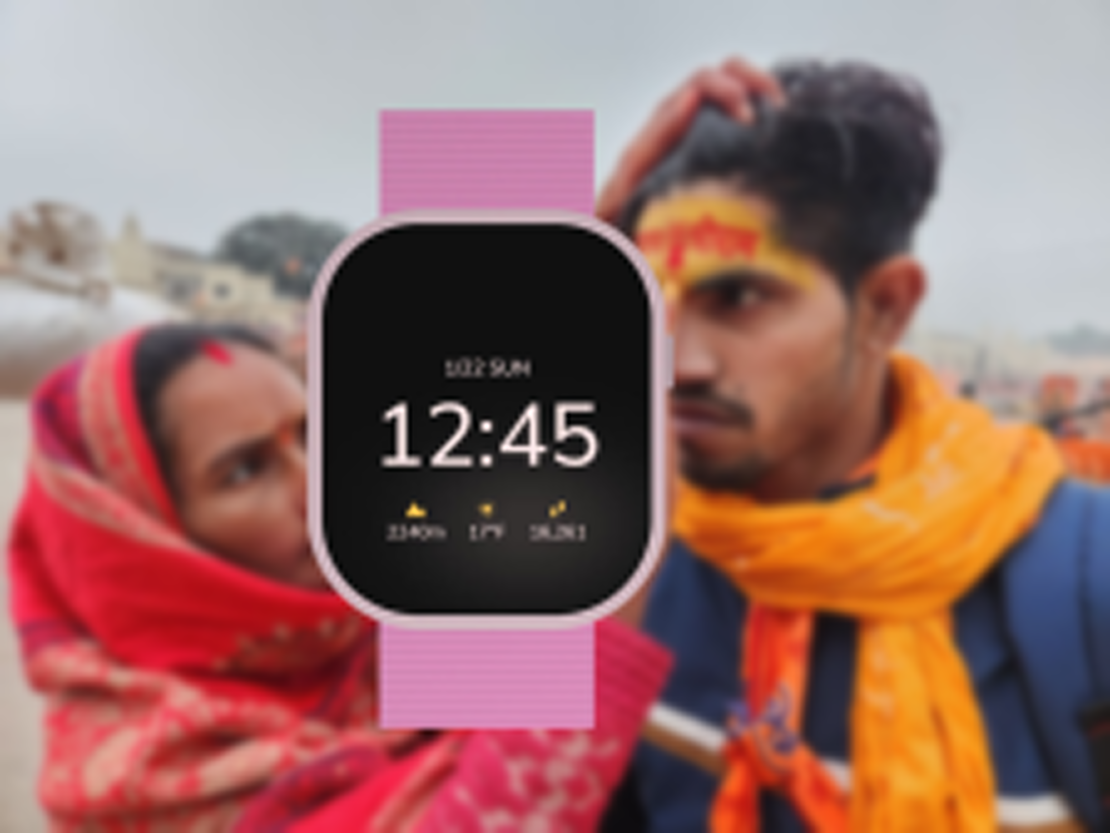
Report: 12:45
